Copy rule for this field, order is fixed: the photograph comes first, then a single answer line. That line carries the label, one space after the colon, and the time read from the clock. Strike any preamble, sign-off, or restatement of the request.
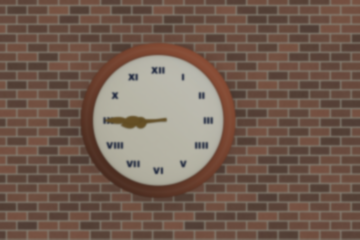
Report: 8:45
